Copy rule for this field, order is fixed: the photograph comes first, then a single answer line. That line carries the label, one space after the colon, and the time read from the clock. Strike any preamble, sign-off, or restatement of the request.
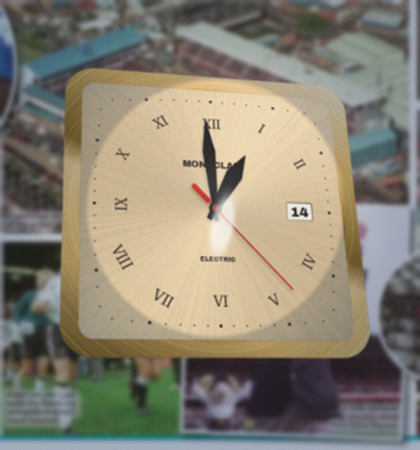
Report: 12:59:23
